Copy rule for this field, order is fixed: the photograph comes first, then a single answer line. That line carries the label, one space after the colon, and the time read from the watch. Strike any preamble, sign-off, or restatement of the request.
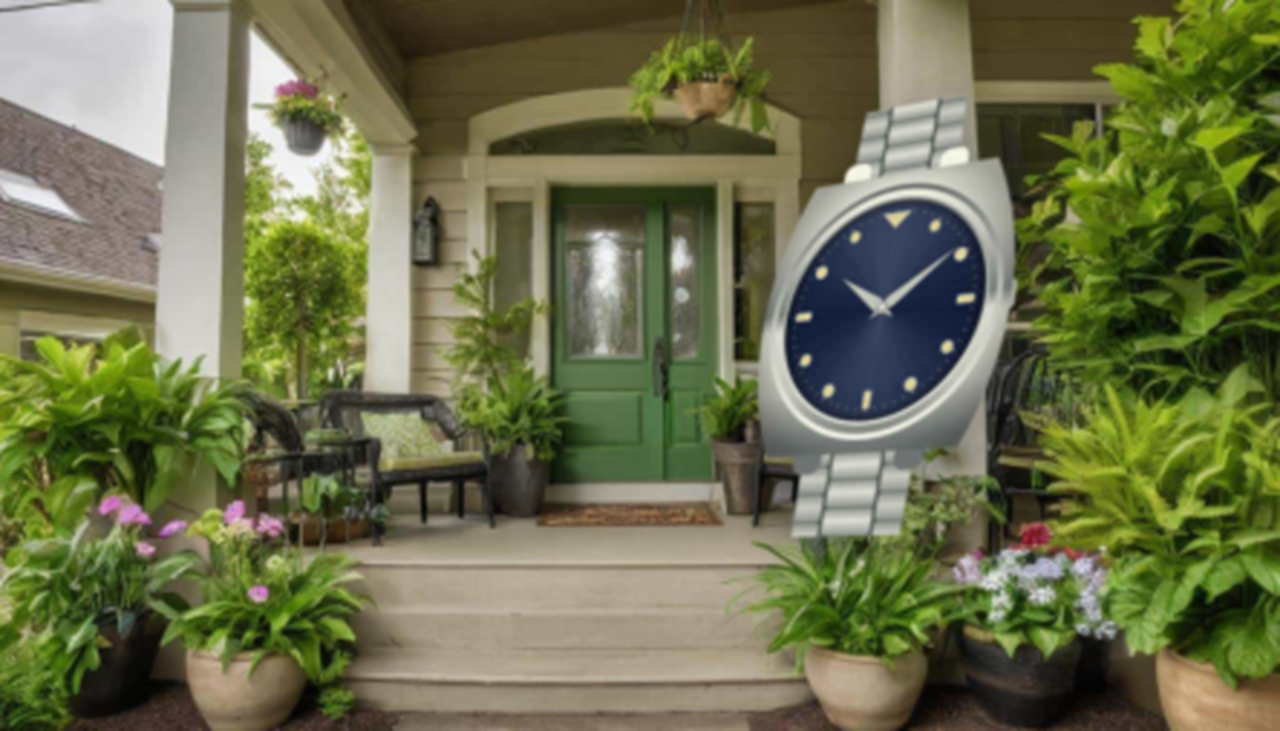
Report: 10:09
